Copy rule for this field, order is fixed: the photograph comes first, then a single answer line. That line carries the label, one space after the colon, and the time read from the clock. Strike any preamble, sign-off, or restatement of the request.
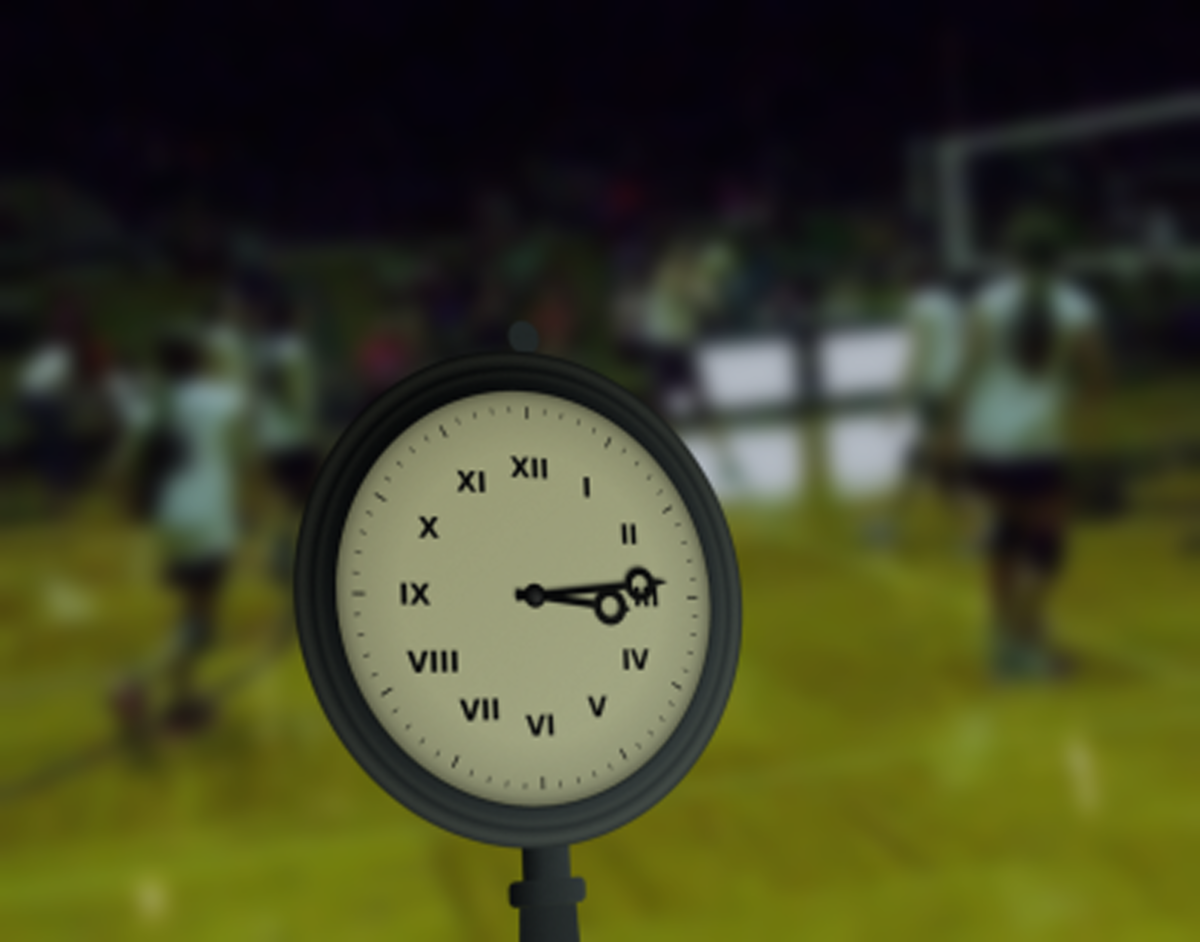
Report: 3:14
